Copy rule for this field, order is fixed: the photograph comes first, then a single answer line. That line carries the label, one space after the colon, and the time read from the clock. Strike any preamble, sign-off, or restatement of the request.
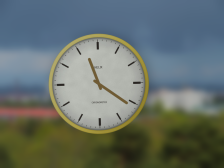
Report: 11:21
